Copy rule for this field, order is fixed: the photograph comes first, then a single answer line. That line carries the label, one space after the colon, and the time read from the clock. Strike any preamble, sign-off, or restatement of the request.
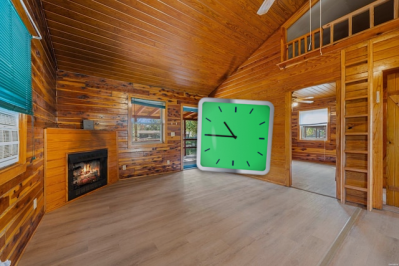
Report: 10:45
